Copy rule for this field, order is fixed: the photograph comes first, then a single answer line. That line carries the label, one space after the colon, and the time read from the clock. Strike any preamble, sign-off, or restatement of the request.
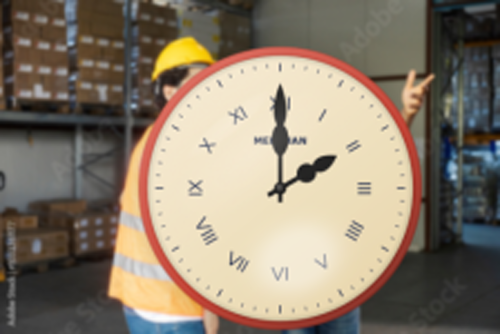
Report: 2:00
